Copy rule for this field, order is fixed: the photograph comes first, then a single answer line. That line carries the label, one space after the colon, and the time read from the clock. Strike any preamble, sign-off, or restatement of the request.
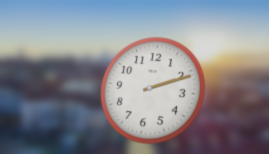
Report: 2:11
